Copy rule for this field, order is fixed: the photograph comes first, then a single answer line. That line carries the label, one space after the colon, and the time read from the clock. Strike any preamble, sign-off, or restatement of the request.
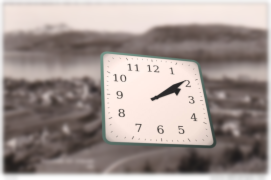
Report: 2:09
